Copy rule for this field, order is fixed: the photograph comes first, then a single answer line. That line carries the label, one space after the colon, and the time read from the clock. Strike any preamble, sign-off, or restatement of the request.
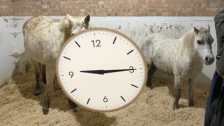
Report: 9:15
